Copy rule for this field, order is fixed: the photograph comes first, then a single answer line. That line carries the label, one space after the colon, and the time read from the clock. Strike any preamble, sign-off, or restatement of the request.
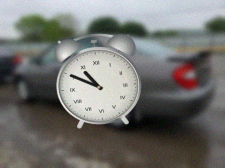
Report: 10:50
